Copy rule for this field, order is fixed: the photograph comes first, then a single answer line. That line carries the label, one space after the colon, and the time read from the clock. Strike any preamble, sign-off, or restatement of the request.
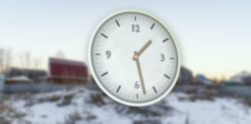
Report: 1:28
